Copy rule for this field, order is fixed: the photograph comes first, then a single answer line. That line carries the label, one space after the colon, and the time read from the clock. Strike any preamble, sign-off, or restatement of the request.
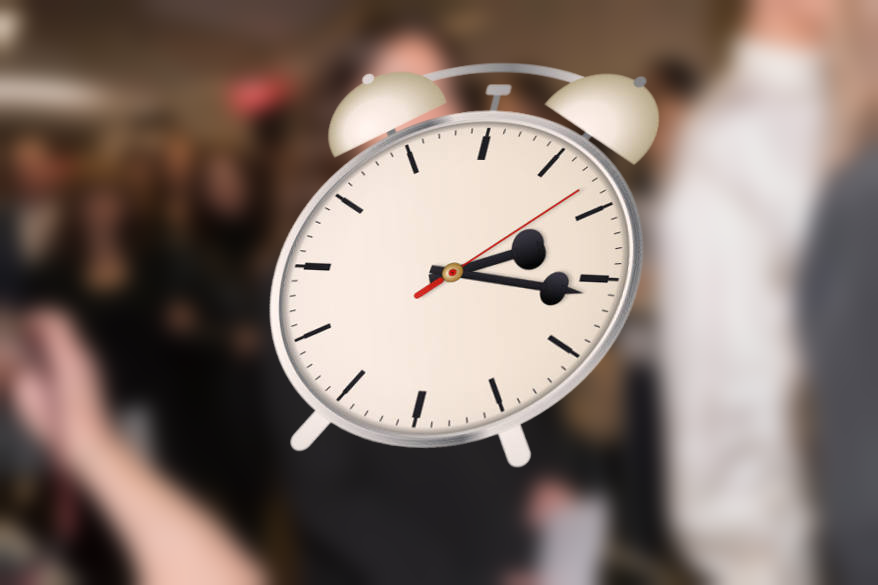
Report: 2:16:08
